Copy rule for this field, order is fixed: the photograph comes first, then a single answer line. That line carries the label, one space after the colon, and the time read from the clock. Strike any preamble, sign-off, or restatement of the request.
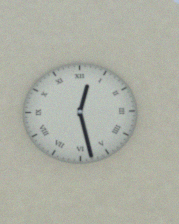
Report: 12:28
